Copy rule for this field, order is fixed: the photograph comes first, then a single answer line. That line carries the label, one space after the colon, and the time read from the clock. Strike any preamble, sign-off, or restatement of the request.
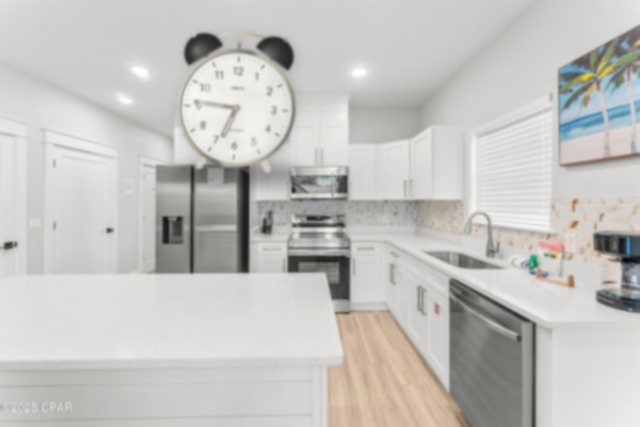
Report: 6:46
